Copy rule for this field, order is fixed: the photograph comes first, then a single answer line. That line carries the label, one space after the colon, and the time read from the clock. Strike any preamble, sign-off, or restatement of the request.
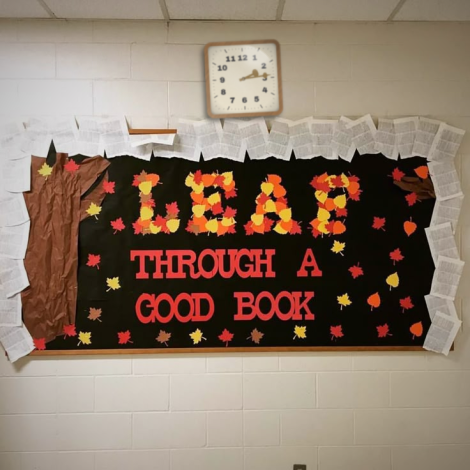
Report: 2:14
